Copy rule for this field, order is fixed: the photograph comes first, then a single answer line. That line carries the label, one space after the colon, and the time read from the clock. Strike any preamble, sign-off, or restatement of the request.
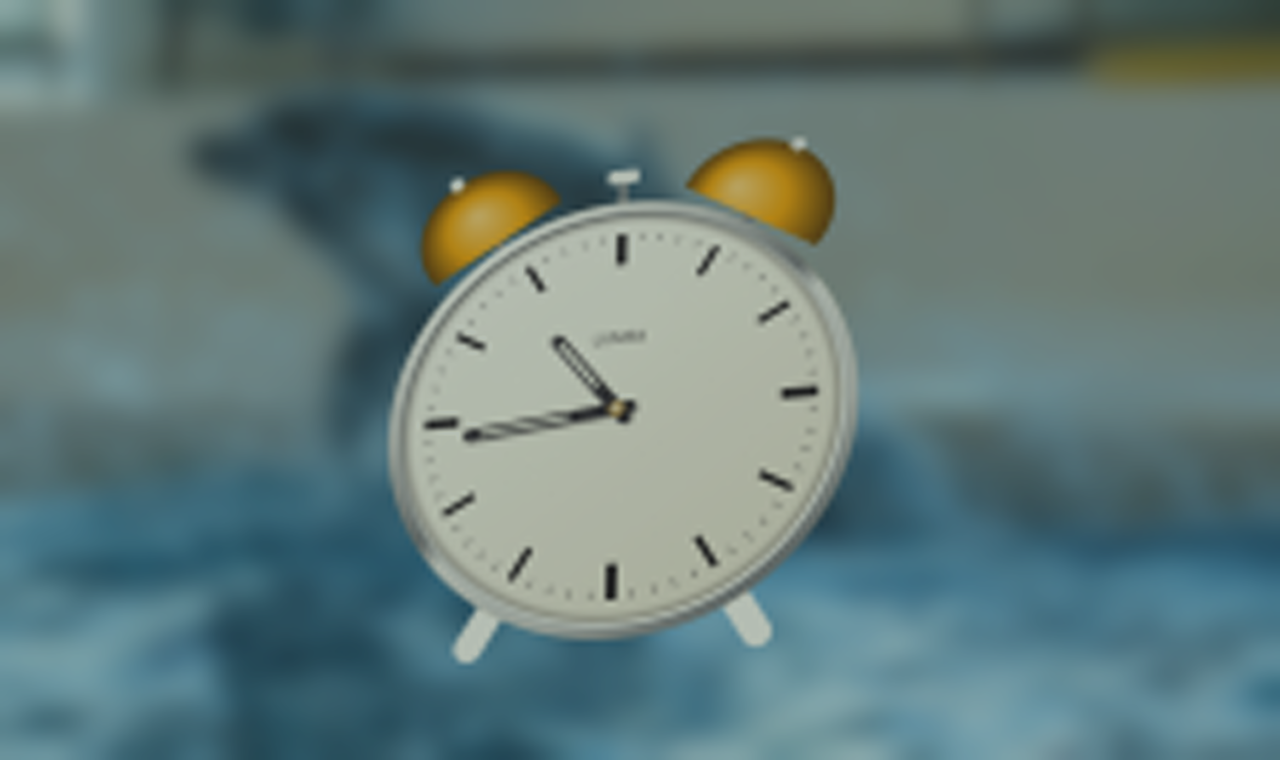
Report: 10:44
